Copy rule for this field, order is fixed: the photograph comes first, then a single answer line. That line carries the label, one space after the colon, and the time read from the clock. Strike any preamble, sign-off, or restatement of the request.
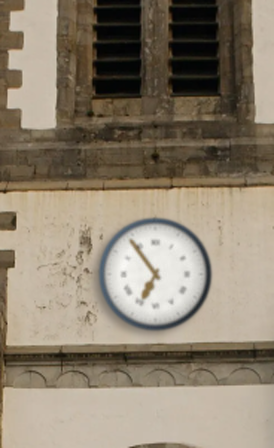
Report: 6:54
